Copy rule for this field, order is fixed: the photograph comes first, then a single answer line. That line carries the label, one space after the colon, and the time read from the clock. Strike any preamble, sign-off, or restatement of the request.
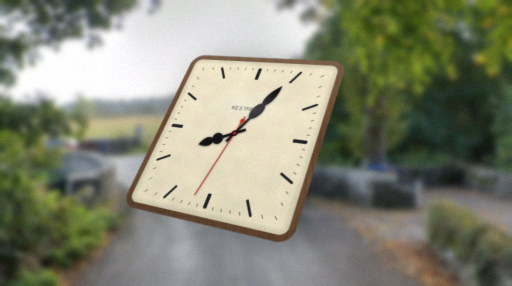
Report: 8:04:32
